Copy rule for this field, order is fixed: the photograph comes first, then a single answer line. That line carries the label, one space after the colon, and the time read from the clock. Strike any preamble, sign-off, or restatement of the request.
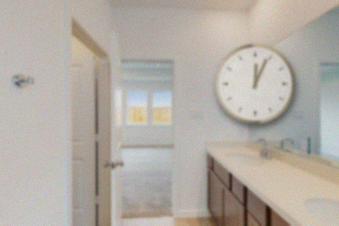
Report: 12:04
